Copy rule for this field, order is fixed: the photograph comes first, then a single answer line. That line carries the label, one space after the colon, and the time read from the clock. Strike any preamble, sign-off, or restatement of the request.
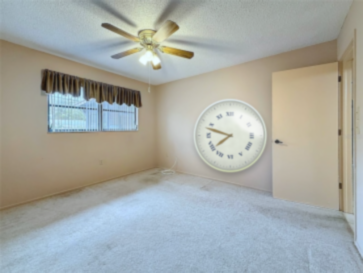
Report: 7:48
